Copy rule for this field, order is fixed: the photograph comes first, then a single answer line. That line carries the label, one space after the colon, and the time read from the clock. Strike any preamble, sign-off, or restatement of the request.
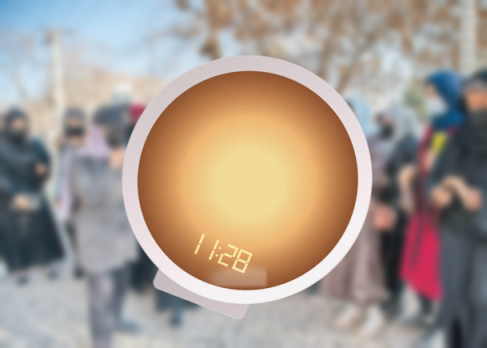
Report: 11:28
